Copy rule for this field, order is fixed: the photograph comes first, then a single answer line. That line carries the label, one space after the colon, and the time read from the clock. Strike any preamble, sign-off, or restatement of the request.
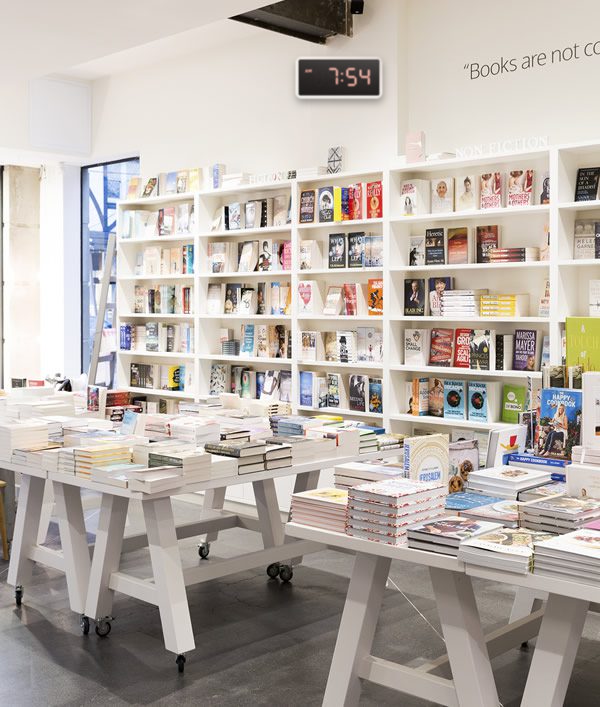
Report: 7:54
